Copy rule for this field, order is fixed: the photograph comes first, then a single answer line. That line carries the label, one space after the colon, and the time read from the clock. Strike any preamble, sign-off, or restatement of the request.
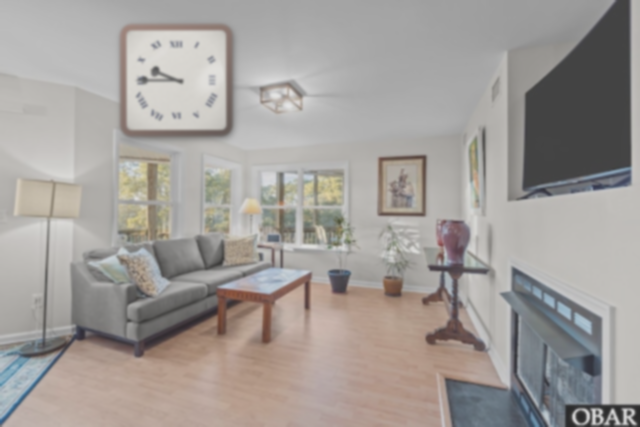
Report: 9:45
